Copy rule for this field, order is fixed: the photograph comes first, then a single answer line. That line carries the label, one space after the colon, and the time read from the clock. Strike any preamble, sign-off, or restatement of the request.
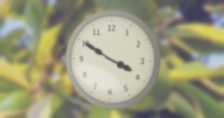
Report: 3:50
